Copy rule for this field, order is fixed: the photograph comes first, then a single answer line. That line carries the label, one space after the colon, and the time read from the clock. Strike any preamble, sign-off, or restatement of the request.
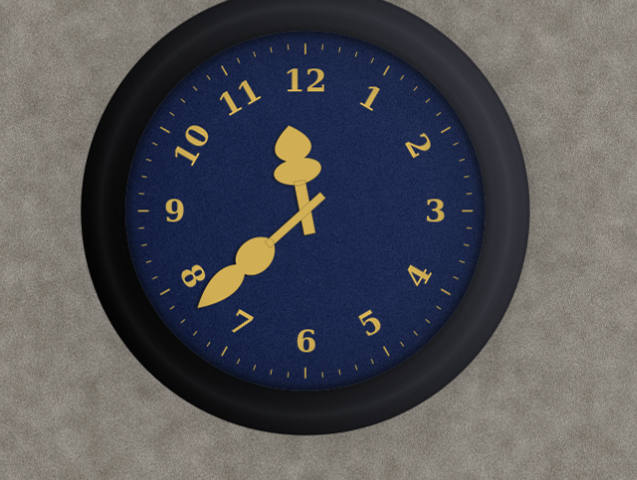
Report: 11:38
